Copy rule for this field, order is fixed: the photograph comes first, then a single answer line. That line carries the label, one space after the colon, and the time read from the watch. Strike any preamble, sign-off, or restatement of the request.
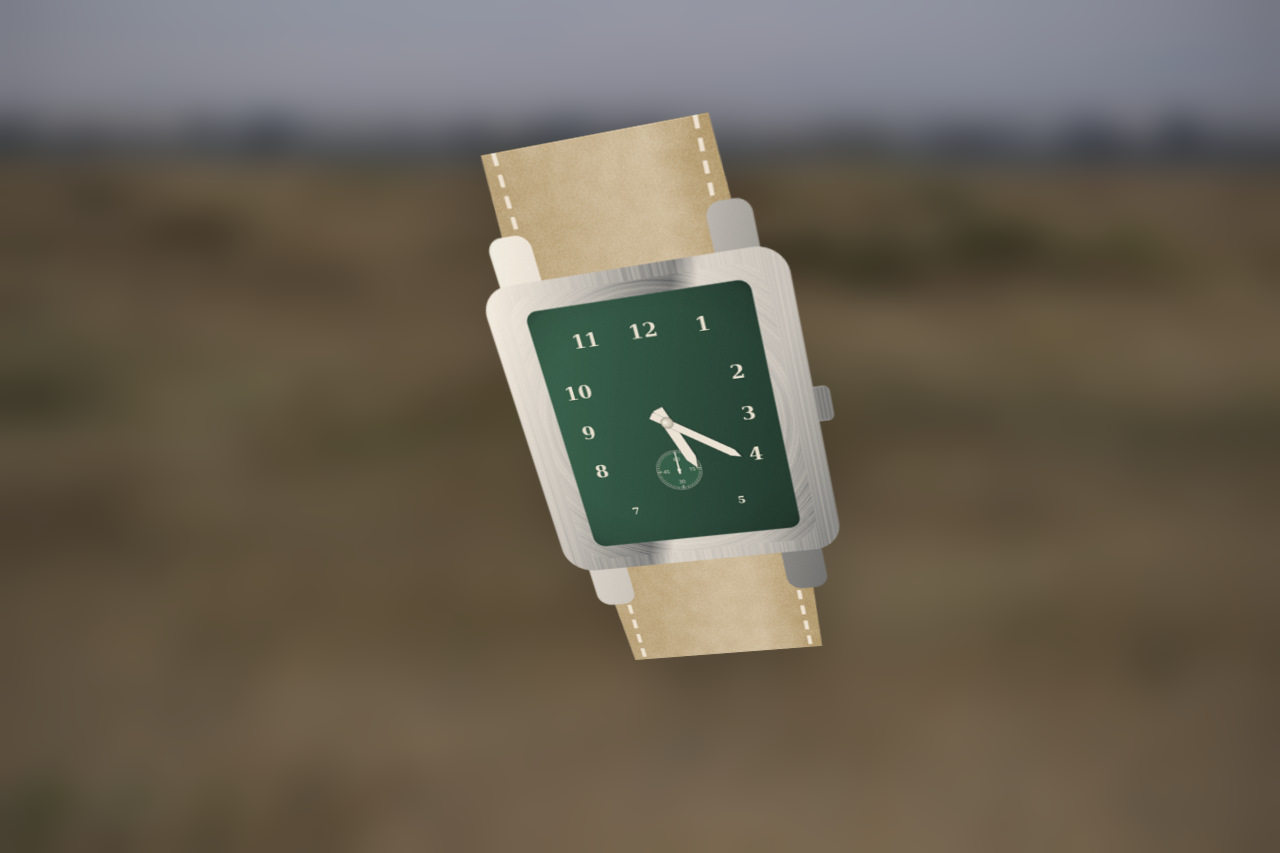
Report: 5:21
